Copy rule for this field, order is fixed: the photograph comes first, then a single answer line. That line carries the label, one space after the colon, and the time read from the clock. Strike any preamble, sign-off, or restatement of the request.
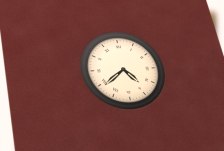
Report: 4:39
